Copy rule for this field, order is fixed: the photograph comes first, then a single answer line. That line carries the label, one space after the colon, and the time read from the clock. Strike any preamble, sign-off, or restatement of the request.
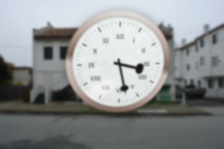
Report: 3:28
